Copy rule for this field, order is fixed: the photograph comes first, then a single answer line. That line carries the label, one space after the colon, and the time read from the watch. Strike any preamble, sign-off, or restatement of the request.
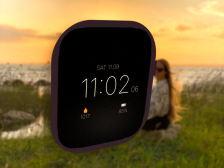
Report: 11:02:06
